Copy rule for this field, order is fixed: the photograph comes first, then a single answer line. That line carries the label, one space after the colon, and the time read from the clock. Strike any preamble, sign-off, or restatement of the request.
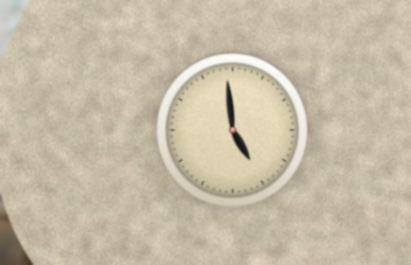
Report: 4:59
